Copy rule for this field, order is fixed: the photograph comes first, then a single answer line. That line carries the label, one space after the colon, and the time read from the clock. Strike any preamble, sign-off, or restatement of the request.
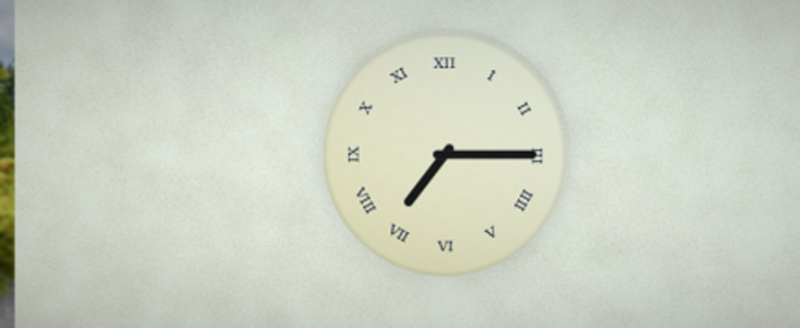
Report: 7:15
